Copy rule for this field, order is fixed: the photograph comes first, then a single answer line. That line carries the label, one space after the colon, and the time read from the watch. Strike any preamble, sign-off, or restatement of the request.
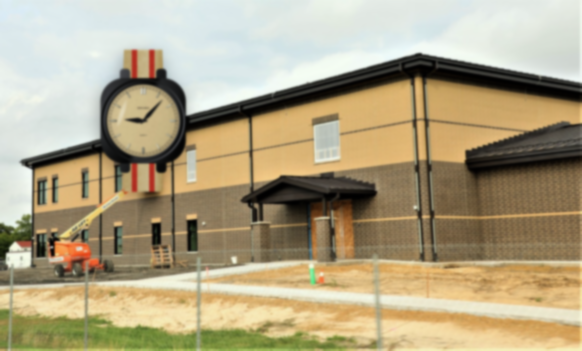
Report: 9:07
